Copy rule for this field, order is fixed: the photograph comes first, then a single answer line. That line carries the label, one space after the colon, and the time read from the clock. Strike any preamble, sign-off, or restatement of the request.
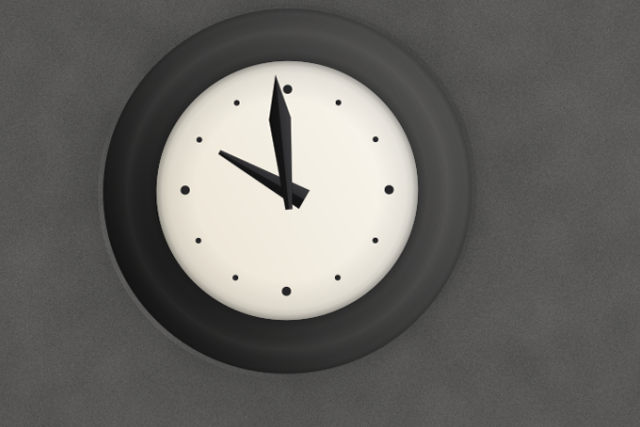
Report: 9:59
